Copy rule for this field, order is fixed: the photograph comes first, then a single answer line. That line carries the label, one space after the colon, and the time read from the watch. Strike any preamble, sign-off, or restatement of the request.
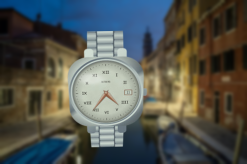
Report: 4:36
